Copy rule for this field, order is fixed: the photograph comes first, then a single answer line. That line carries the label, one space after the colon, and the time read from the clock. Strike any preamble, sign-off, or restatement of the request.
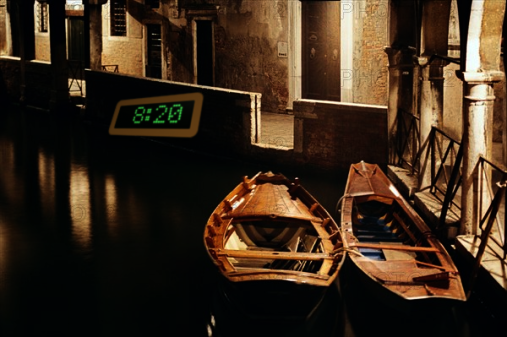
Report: 8:20
